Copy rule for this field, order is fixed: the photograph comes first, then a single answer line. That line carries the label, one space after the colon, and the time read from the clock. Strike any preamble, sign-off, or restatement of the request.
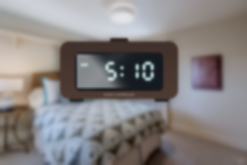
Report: 5:10
